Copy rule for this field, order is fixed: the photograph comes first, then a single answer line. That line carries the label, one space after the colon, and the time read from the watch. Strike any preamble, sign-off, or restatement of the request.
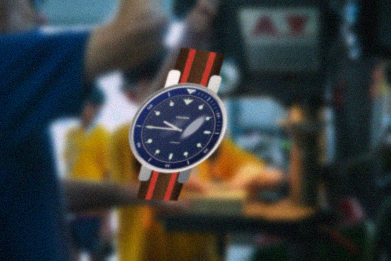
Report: 9:45
